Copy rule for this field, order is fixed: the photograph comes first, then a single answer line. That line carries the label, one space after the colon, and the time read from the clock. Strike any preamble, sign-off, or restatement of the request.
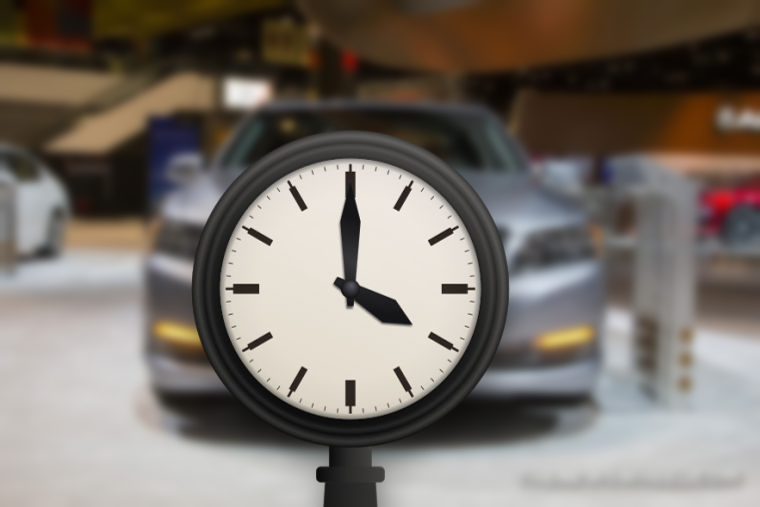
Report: 4:00
